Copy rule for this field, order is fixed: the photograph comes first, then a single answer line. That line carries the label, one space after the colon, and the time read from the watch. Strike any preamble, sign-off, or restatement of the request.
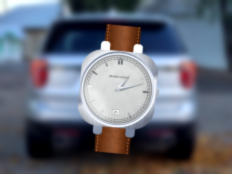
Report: 1:12
